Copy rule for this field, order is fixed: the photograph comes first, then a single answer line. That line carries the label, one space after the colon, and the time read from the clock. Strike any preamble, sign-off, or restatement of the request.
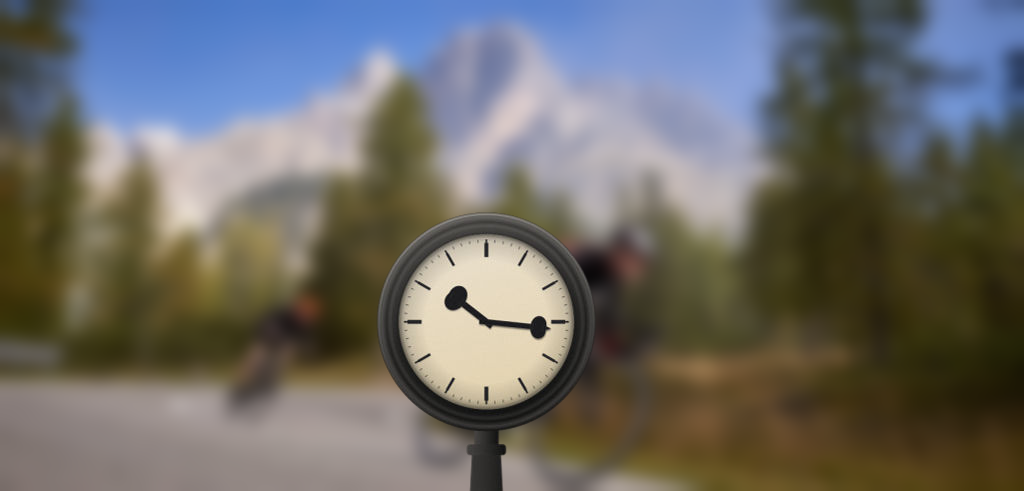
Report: 10:16
